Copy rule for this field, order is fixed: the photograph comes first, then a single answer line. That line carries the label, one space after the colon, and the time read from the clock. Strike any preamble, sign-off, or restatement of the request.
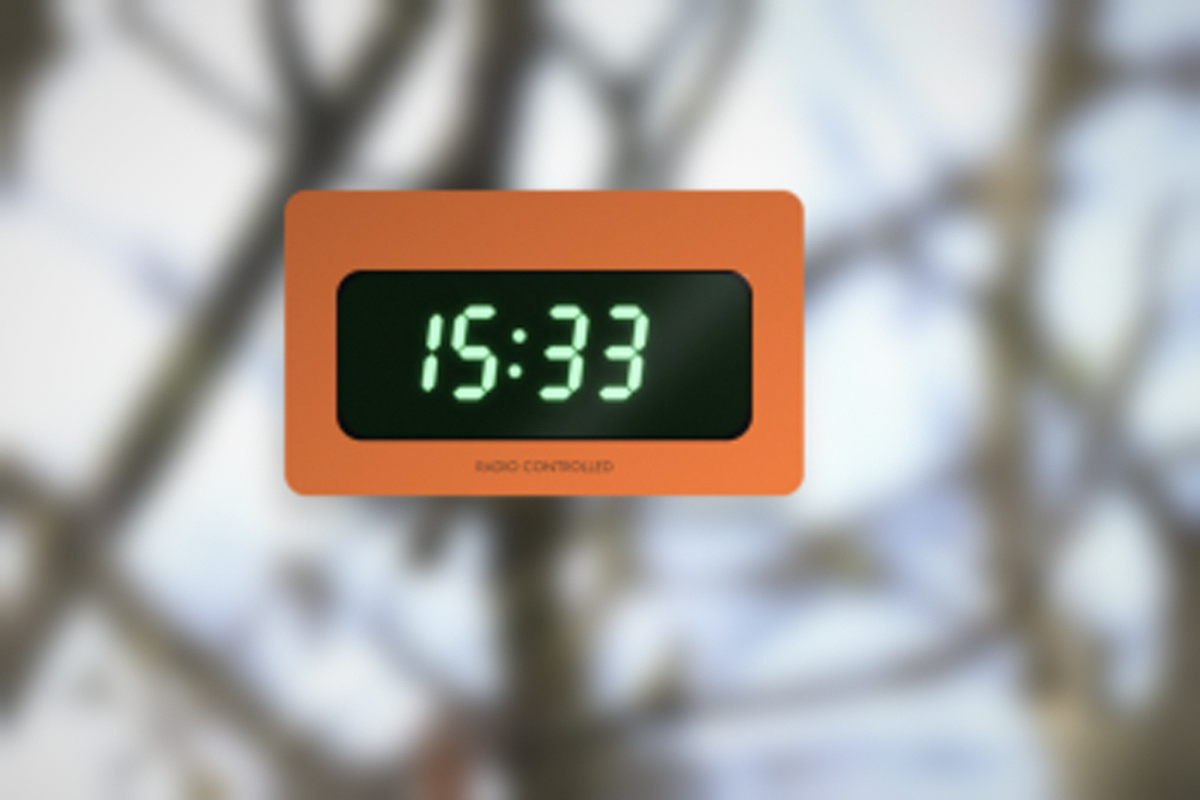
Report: 15:33
